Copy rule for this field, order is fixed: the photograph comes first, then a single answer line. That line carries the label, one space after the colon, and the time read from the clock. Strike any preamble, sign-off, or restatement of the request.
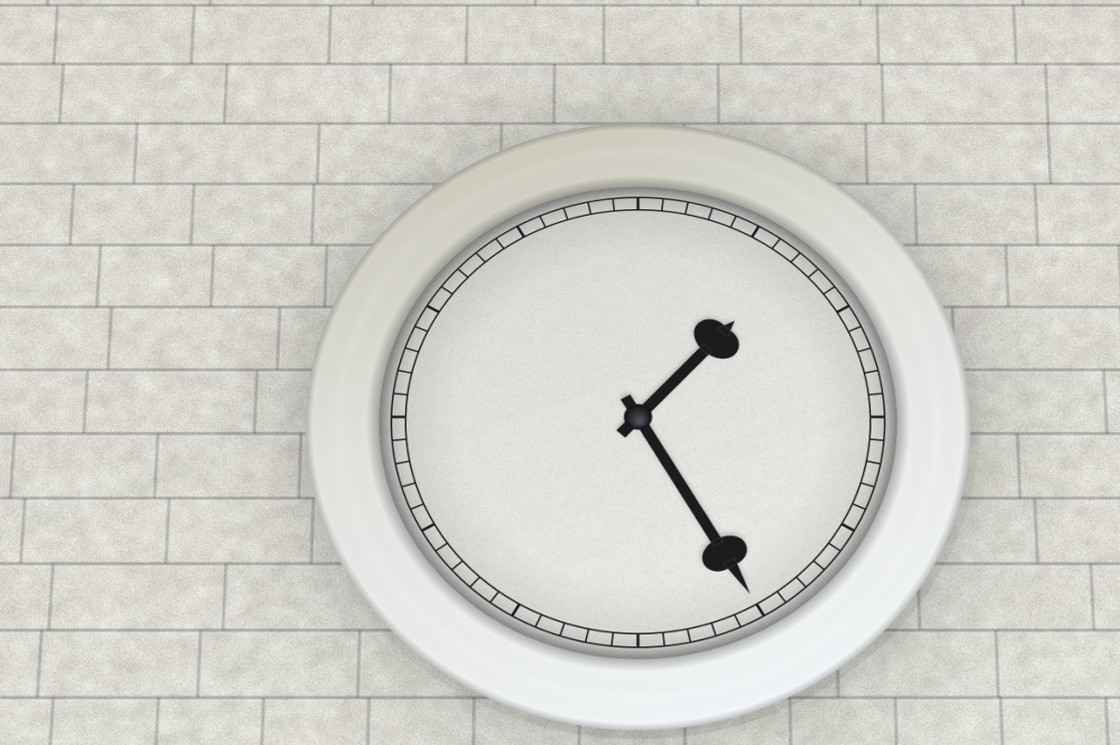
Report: 1:25
